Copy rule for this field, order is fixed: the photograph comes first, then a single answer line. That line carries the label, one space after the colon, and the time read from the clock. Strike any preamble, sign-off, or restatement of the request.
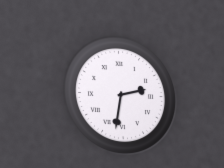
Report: 2:32
